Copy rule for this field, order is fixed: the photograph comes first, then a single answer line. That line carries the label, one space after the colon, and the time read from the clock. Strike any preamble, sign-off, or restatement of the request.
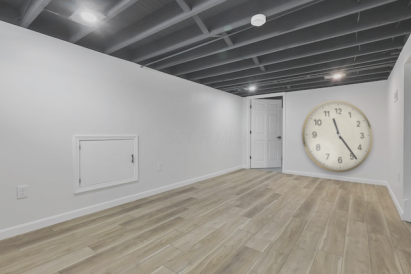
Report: 11:24
